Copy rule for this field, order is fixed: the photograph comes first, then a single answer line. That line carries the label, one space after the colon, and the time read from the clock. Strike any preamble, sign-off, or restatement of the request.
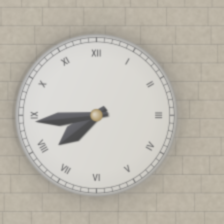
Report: 7:44
